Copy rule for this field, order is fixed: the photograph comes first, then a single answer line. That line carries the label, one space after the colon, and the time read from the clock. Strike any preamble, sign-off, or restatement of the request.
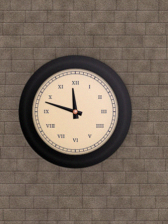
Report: 11:48
